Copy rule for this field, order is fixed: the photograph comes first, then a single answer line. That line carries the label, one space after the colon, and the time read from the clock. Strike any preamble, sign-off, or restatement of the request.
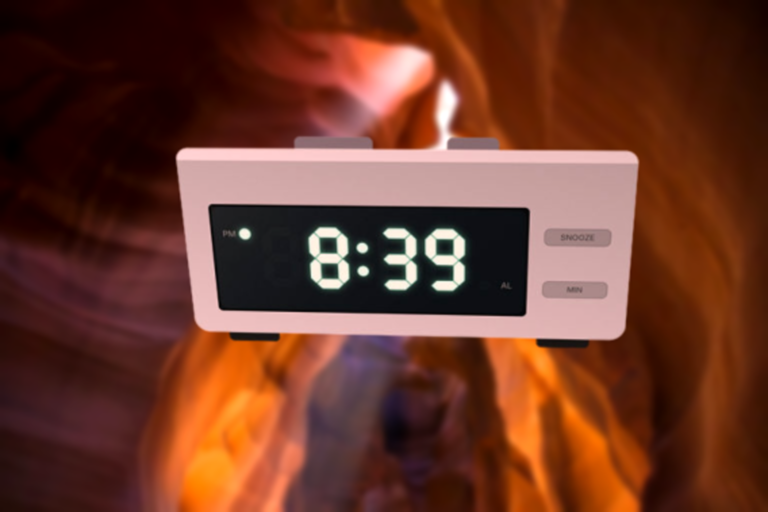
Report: 8:39
